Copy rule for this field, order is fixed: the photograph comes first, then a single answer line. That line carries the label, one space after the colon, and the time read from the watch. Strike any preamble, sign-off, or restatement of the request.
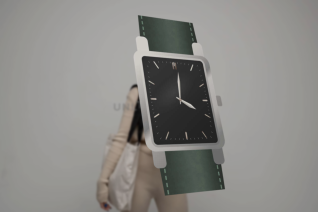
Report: 4:01
